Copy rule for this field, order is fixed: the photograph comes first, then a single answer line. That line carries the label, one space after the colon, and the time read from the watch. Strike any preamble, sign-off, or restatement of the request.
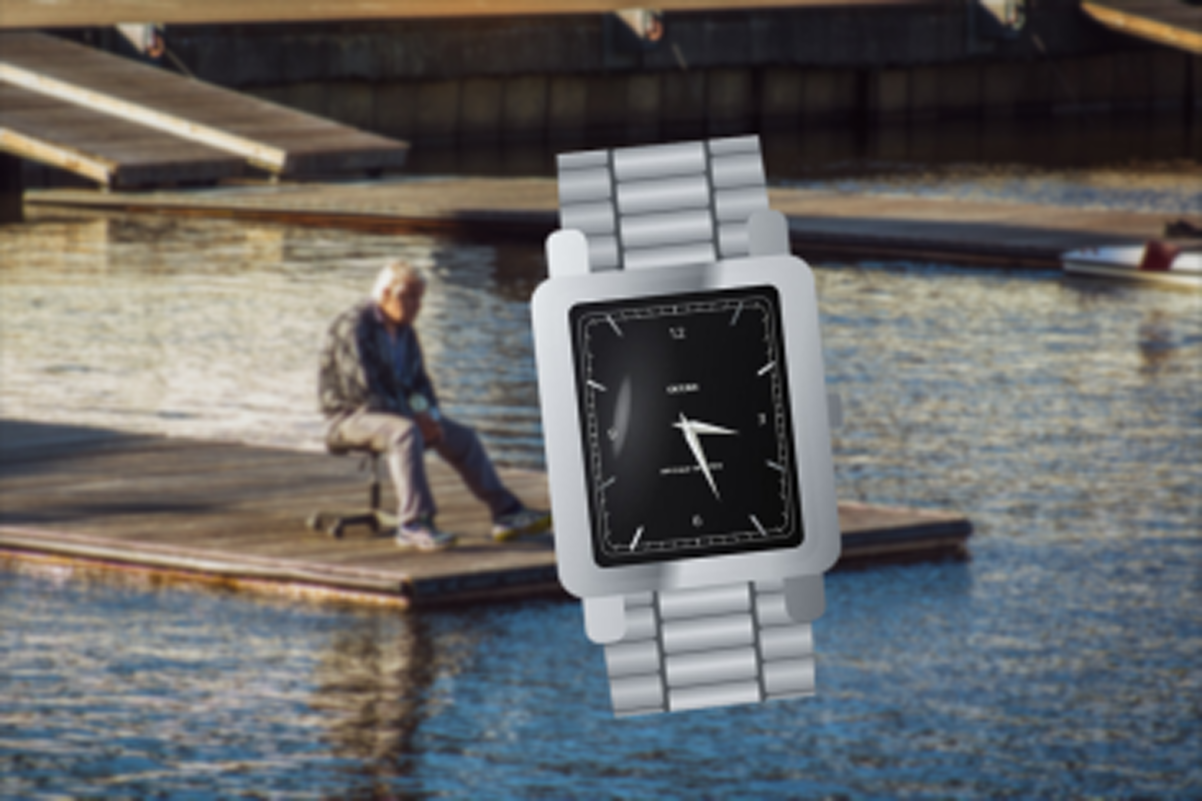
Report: 3:27
